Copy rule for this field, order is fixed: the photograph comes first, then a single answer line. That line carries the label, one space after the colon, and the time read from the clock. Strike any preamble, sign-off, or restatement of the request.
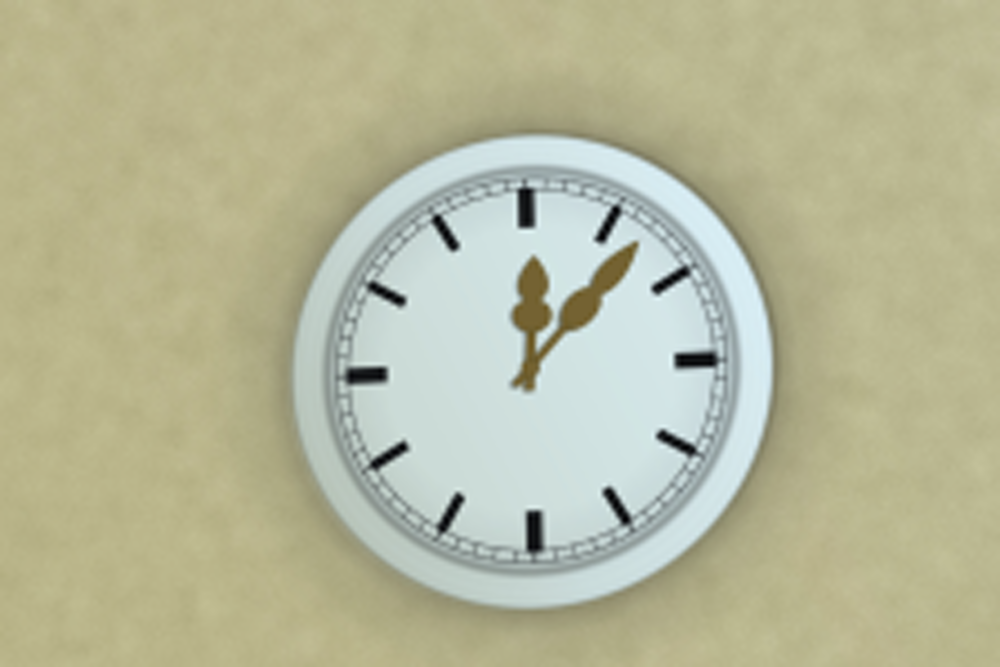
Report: 12:07
